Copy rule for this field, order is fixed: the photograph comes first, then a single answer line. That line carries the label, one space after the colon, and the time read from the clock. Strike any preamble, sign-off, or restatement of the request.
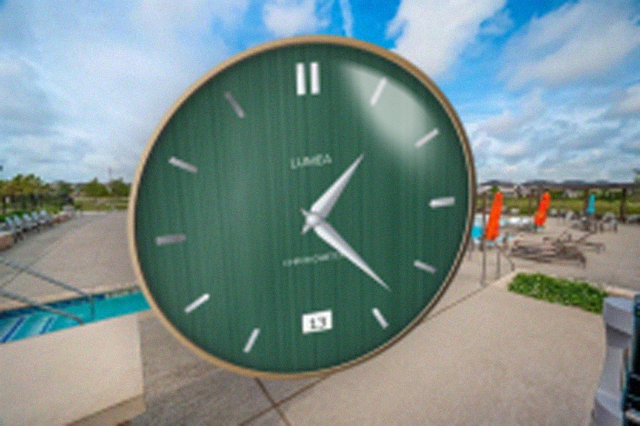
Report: 1:23
